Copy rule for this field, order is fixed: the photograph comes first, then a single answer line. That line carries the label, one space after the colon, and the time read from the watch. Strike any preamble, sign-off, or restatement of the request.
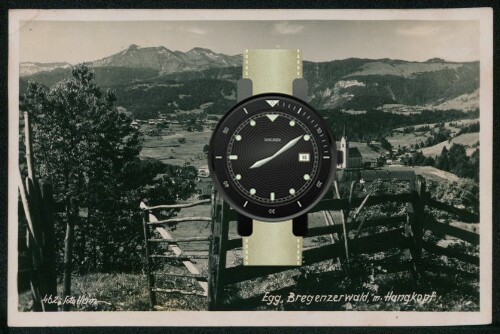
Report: 8:09
